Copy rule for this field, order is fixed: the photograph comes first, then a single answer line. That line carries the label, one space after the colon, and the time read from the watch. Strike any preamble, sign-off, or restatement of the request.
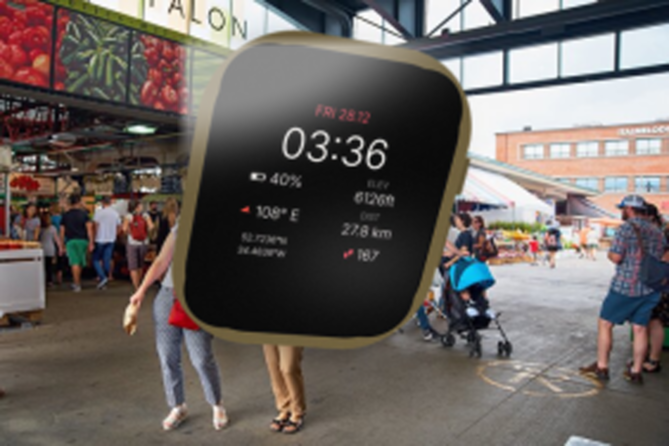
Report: 3:36
